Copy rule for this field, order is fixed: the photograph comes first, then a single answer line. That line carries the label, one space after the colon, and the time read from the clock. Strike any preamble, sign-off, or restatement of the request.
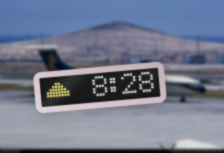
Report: 8:28
